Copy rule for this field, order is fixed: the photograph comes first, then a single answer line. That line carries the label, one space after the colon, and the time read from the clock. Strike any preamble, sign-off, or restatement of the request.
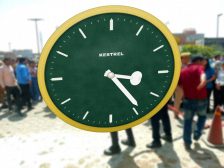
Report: 3:24
